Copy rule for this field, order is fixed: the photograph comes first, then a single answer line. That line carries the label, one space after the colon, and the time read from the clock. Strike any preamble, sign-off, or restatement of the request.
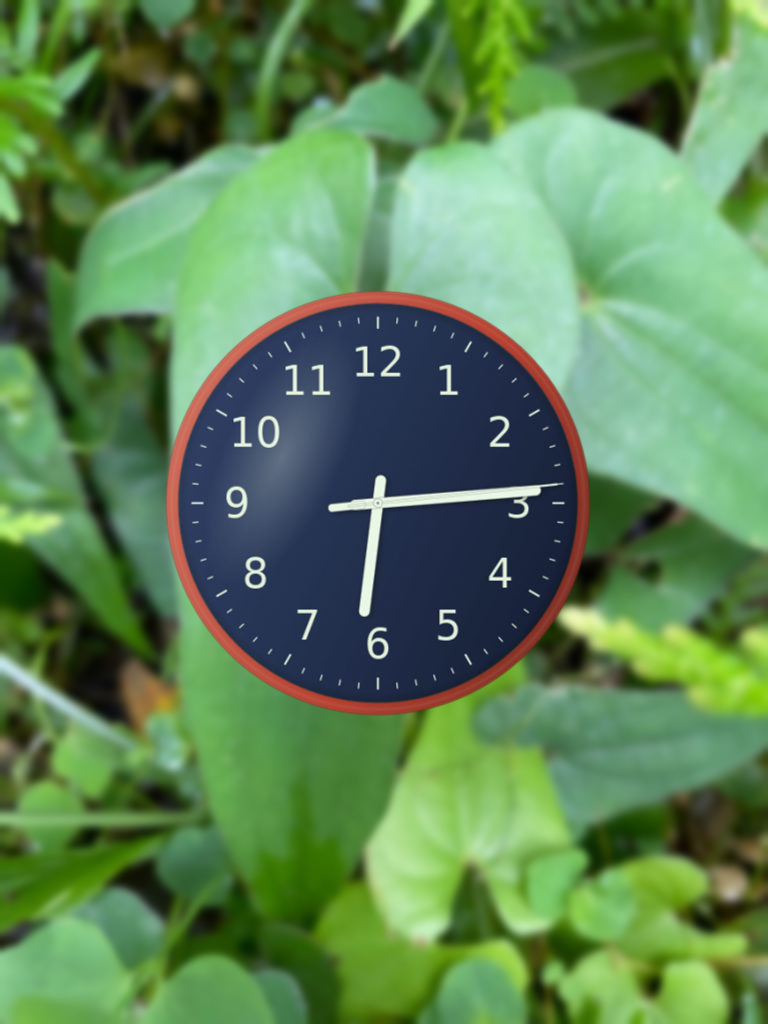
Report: 6:14:14
